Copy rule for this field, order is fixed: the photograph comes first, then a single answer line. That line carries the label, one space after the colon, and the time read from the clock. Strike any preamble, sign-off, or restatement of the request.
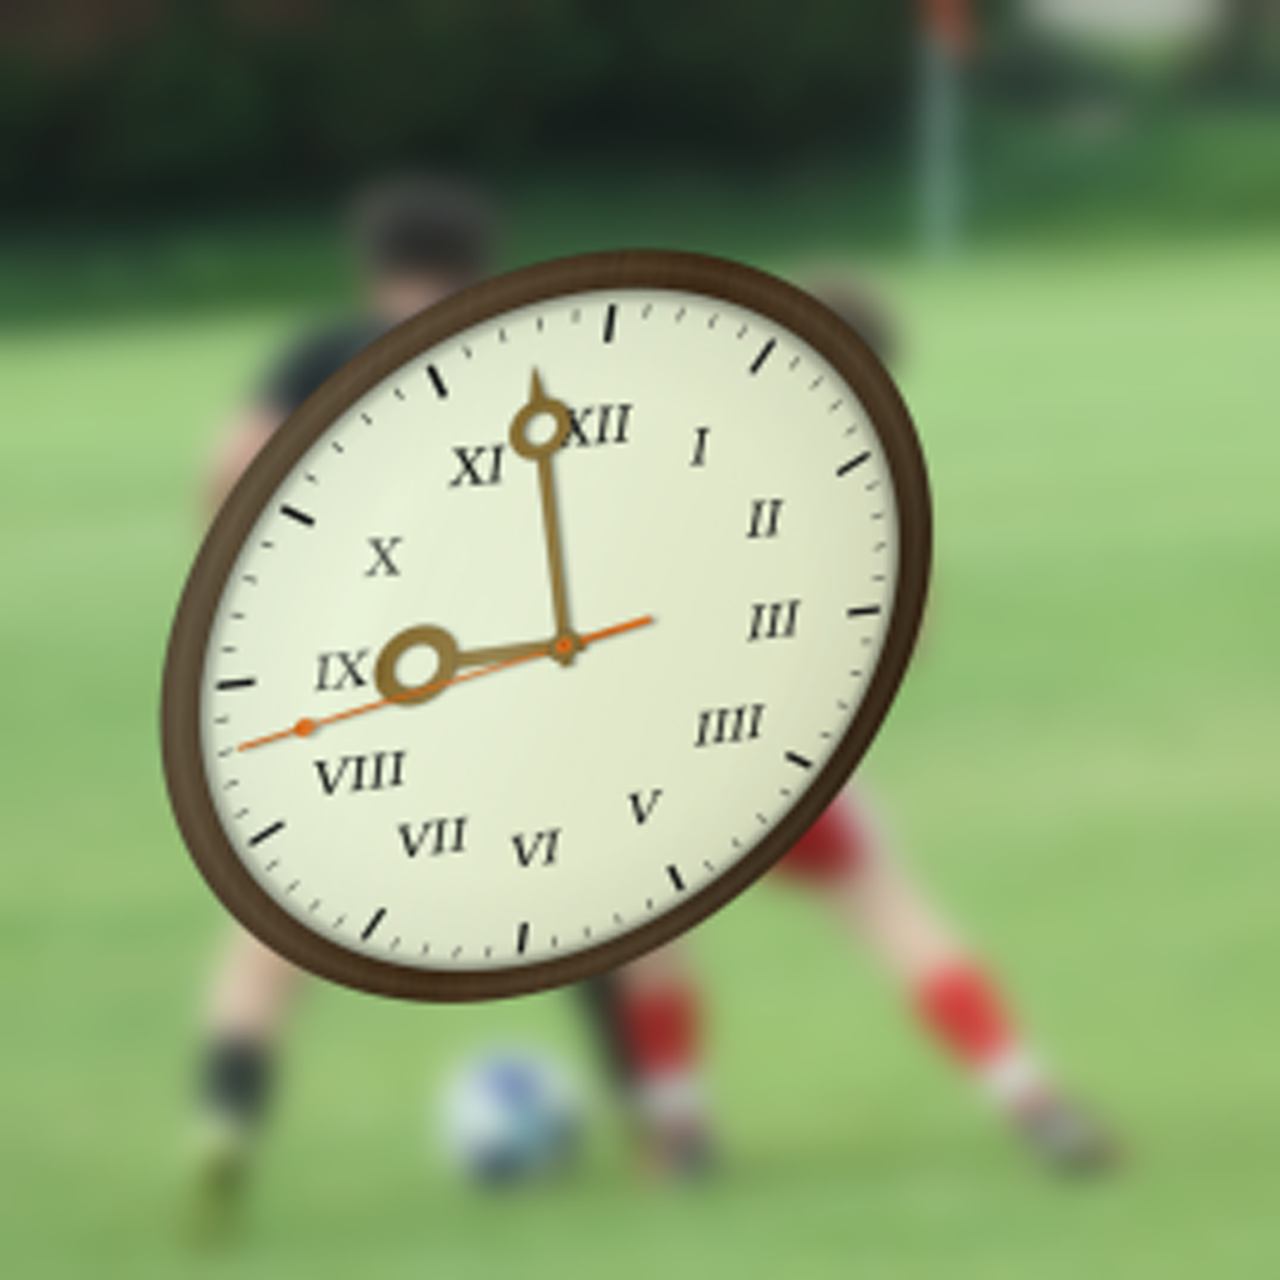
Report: 8:57:43
